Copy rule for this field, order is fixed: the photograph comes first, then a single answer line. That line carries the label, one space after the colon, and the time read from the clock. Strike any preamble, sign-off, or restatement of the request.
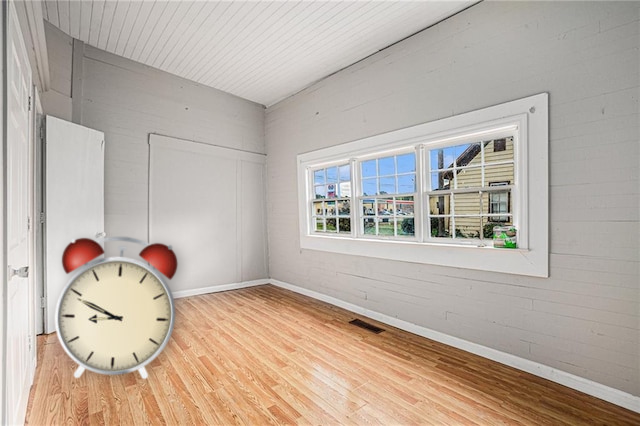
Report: 8:49
